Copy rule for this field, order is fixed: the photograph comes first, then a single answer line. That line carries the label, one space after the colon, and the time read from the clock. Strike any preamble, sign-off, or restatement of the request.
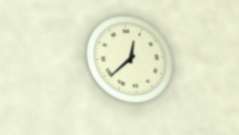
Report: 12:39
